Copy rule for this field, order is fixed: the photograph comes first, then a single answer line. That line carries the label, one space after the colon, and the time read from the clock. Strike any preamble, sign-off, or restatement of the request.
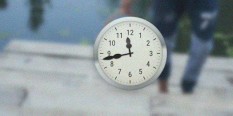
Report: 11:43
